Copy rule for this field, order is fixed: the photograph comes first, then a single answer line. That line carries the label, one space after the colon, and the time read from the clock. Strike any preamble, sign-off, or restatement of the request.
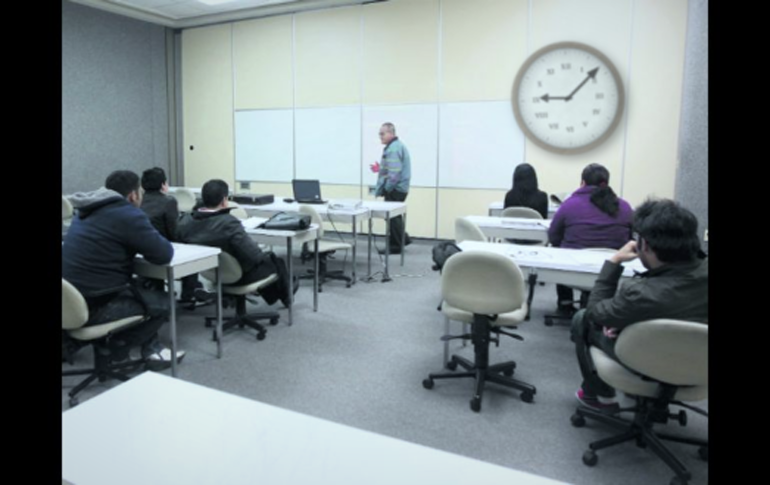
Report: 9:08
